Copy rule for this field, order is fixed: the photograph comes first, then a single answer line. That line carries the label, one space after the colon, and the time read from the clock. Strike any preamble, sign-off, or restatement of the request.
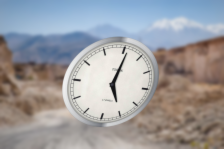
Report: 5:01
